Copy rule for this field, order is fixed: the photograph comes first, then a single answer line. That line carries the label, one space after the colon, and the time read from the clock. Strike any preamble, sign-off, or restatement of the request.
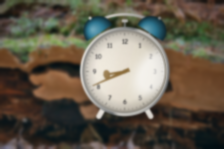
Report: 8:41
